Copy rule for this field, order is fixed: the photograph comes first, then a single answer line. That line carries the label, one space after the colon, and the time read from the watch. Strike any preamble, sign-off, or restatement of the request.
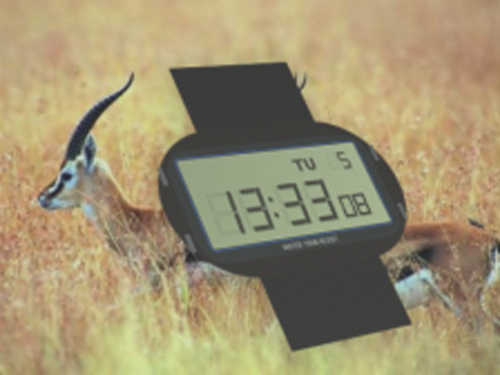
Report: 13:33:08
